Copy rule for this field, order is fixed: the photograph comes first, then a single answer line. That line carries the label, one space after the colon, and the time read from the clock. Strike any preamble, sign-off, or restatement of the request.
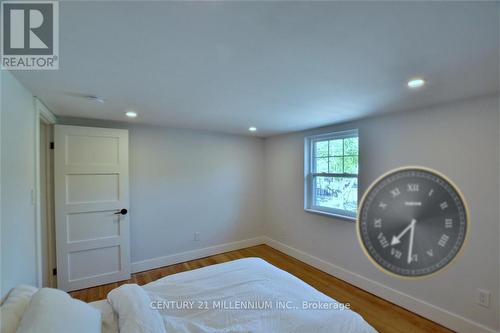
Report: 7:31
